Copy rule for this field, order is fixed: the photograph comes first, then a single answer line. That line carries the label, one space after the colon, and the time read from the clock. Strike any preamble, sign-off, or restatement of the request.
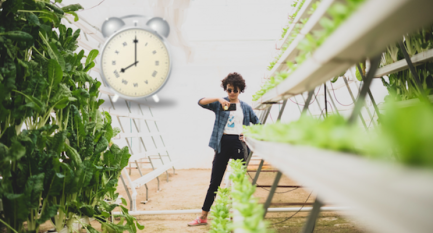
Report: 8:00
